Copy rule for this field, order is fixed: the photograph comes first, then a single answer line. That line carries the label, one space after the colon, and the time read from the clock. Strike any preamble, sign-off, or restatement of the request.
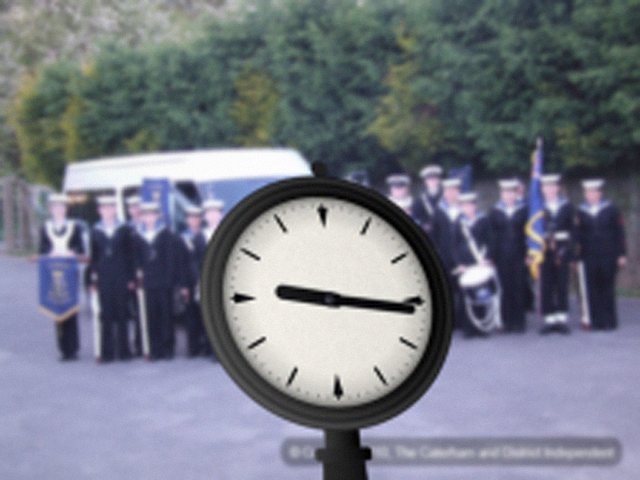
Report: 9:16
